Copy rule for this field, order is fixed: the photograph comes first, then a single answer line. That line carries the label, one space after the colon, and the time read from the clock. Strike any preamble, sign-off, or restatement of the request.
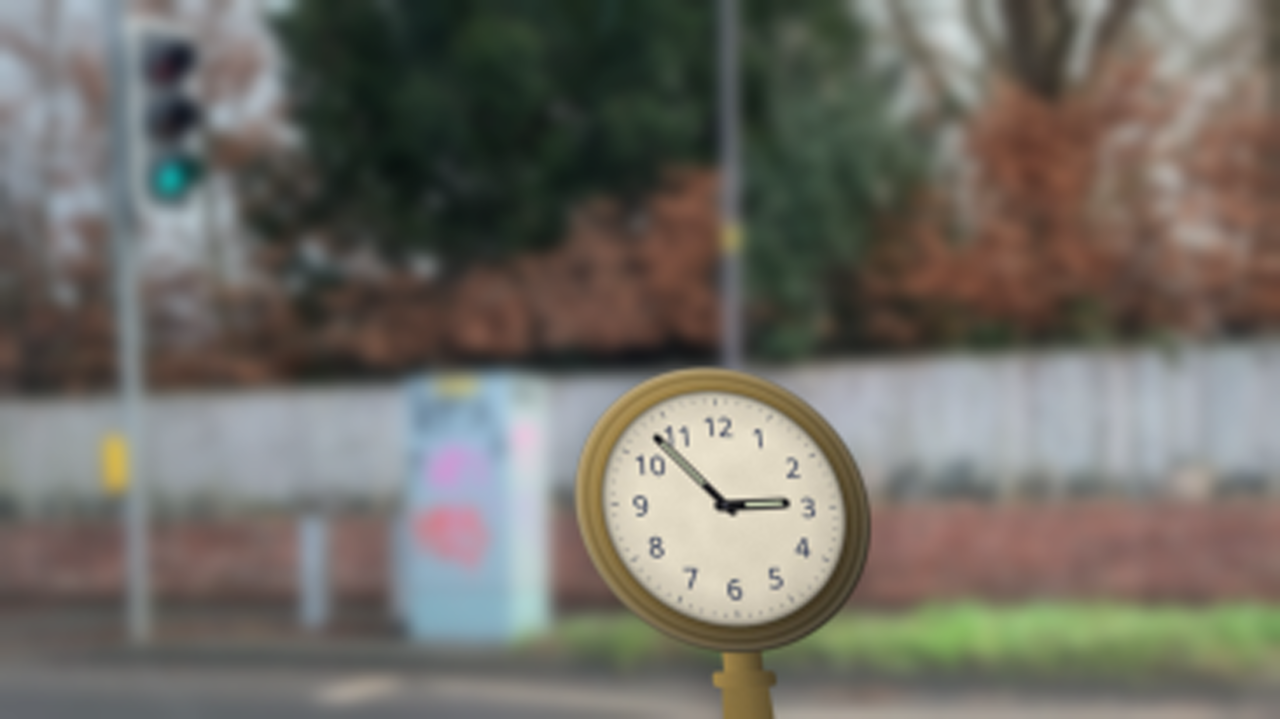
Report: 2:53
